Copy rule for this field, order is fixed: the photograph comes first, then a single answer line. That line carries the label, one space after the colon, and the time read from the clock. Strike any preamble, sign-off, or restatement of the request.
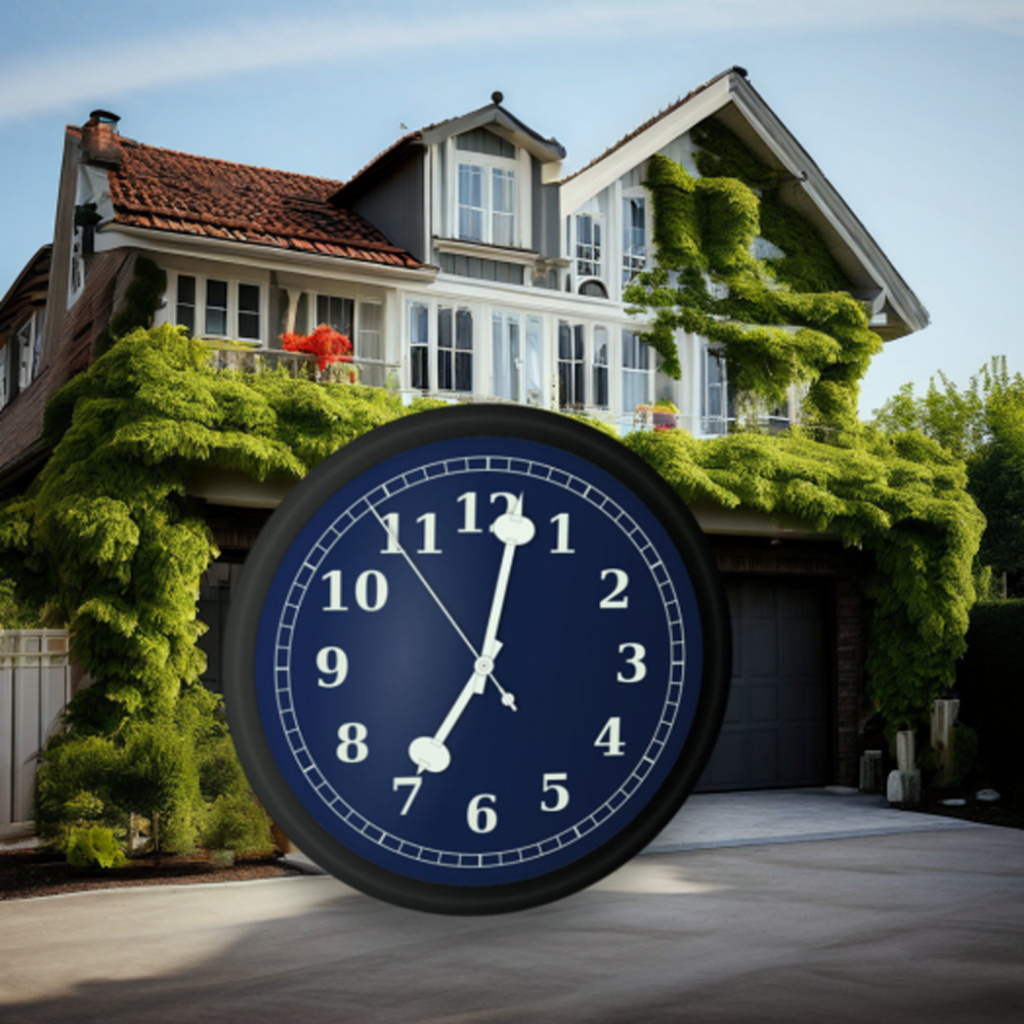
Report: 7:01:54
